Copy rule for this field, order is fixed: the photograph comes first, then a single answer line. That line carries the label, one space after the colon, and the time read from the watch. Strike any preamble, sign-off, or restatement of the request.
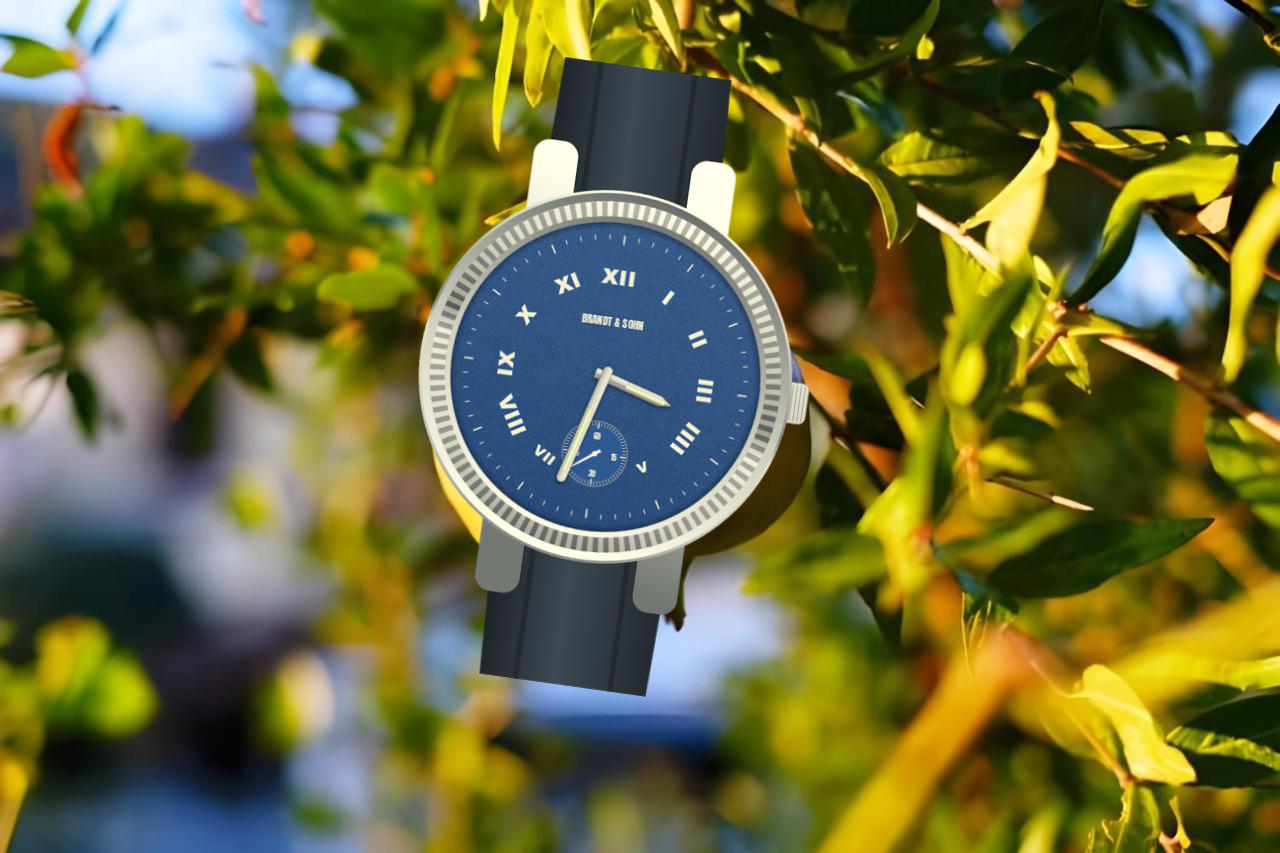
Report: 3:32:39
